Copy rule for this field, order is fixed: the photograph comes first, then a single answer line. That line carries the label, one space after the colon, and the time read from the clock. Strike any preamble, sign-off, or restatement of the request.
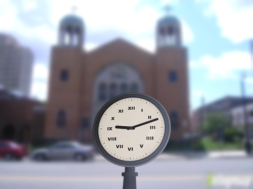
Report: 9:12
